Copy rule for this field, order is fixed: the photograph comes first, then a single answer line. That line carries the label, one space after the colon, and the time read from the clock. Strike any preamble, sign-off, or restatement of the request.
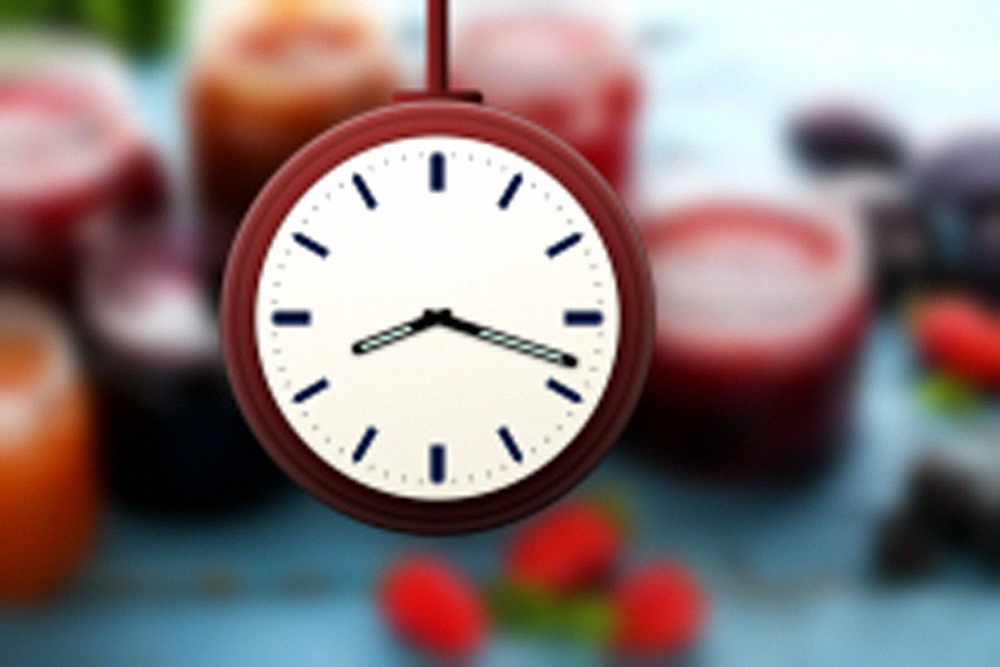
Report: 8:18
